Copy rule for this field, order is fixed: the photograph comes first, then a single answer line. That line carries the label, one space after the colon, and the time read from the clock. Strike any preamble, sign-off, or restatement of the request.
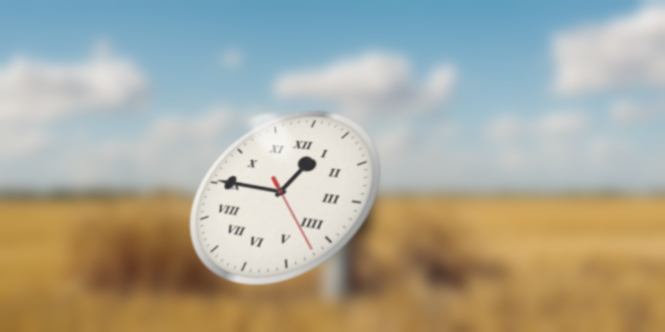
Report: 12:45:22
